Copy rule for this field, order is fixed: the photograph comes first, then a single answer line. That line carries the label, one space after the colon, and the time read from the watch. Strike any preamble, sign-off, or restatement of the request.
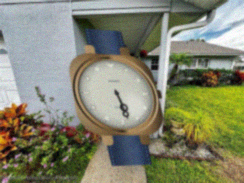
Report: 5:28
